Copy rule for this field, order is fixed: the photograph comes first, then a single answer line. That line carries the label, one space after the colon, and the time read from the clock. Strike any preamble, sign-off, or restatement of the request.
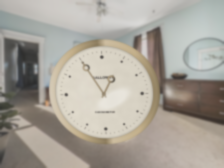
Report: 12:55
